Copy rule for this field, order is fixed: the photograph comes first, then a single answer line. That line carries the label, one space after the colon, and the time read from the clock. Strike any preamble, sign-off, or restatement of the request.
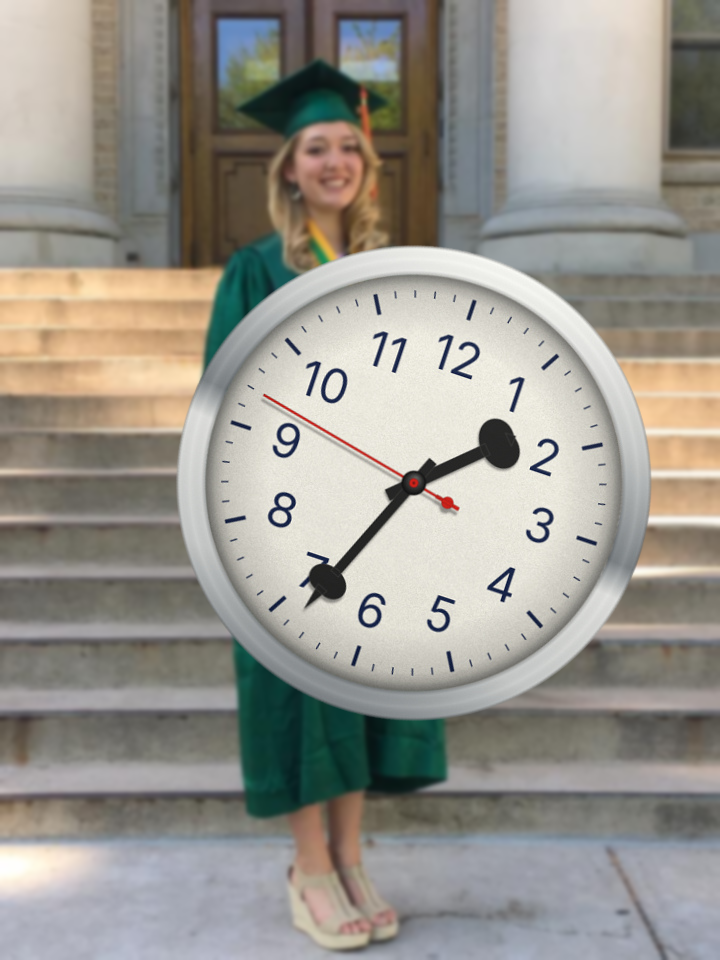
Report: 1:33:47
